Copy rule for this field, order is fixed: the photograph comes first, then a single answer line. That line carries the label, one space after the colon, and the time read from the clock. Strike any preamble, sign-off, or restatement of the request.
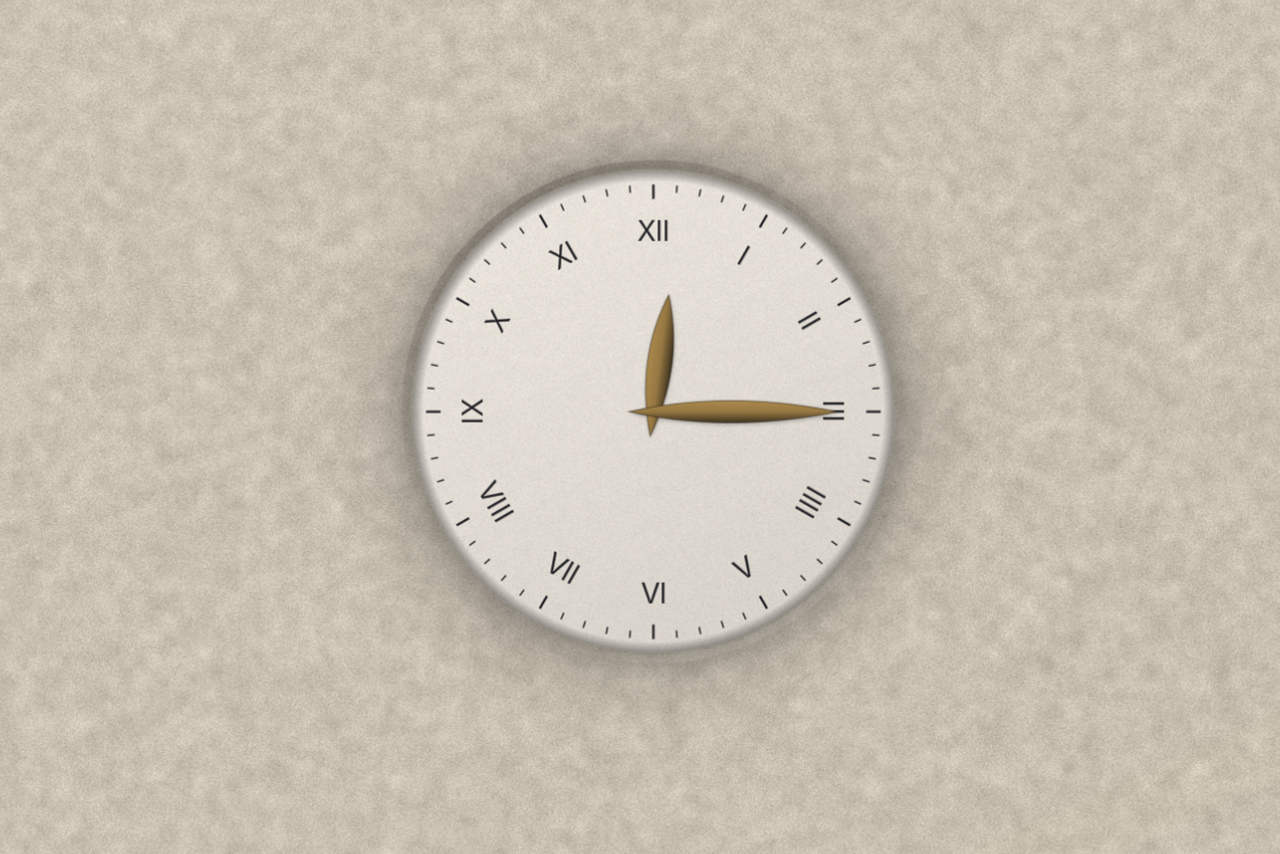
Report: 12:15
